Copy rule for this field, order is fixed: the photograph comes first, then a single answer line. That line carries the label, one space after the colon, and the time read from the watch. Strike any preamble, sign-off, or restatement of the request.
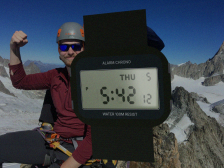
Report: 5:42:12
